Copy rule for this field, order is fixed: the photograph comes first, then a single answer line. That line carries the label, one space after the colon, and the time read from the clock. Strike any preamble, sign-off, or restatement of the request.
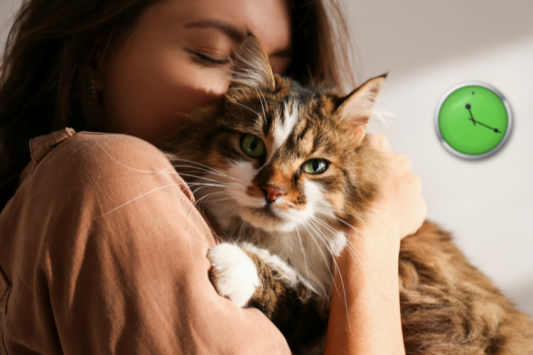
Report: 11:19
